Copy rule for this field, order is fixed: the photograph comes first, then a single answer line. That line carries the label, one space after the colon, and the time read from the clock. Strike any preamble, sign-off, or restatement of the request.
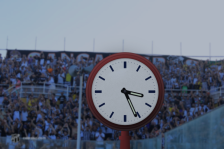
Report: 3:26
